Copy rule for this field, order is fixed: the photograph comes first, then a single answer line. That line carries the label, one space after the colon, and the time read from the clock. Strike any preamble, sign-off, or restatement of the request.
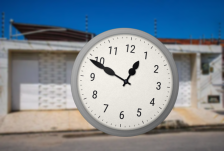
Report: 12:49
